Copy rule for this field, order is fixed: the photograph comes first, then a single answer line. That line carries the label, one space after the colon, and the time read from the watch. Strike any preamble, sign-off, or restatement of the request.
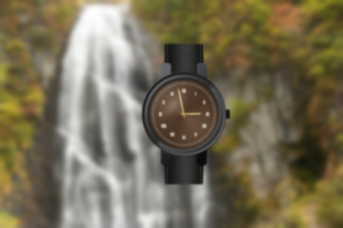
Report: 2:58
